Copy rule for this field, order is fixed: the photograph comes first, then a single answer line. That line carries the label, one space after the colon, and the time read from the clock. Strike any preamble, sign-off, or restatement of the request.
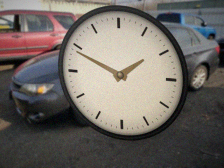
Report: 1:49
